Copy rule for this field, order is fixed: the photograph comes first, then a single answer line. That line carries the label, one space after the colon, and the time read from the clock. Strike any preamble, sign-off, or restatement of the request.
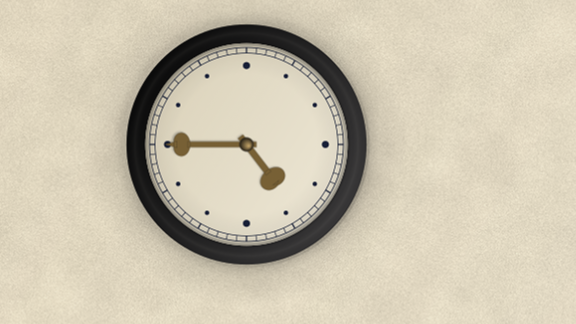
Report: 4:45
